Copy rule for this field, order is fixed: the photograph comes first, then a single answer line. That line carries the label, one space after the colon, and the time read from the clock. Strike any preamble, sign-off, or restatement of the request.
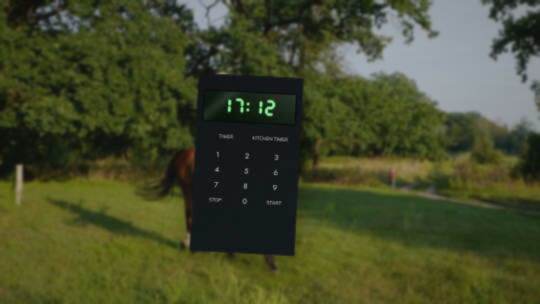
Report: 17:12
